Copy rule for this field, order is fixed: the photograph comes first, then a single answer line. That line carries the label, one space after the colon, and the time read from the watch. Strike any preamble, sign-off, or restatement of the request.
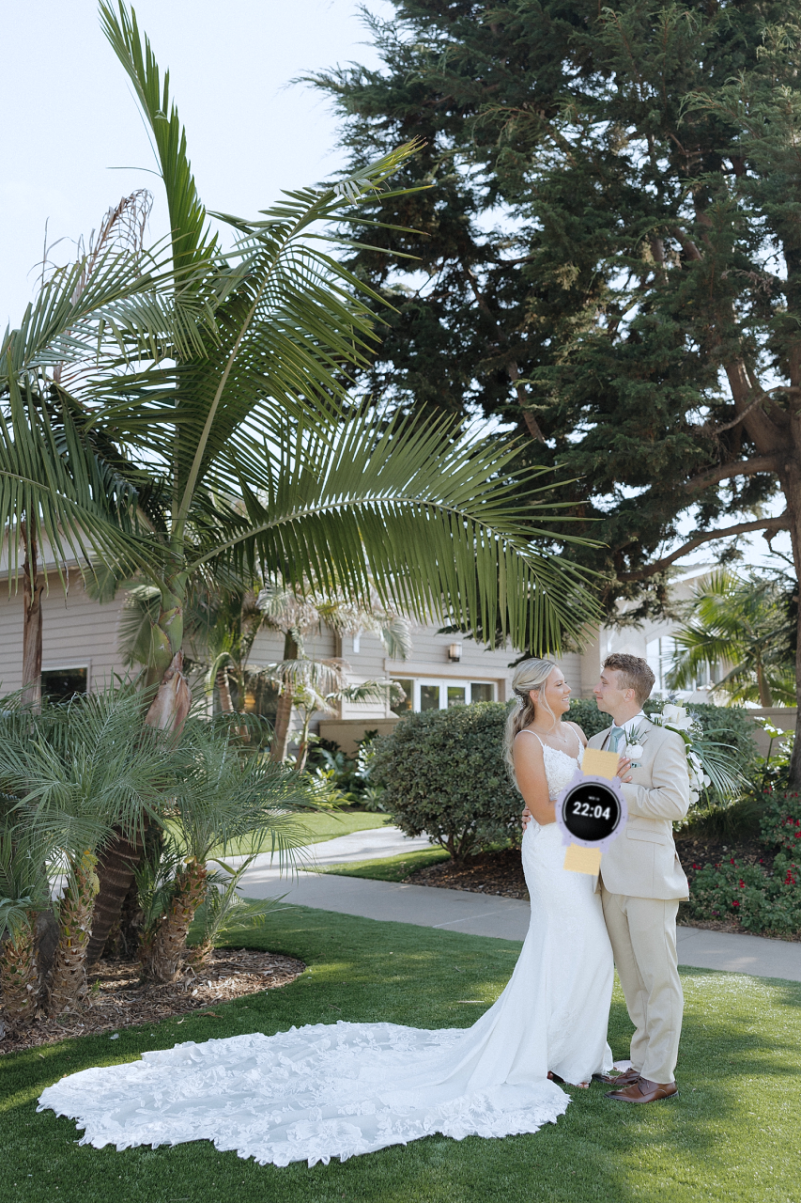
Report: 22:04
